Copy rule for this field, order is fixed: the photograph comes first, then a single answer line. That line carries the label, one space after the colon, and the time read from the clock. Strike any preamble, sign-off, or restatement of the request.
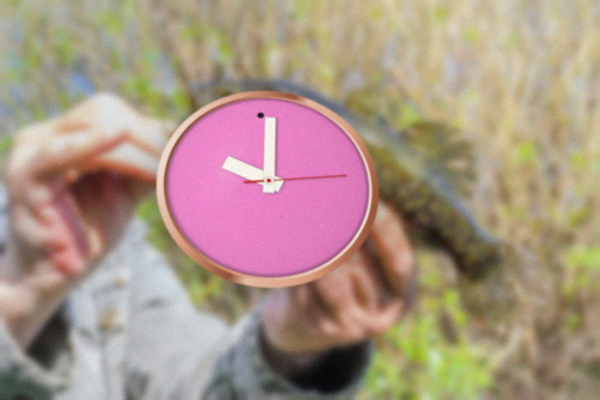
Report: 10:01:15
